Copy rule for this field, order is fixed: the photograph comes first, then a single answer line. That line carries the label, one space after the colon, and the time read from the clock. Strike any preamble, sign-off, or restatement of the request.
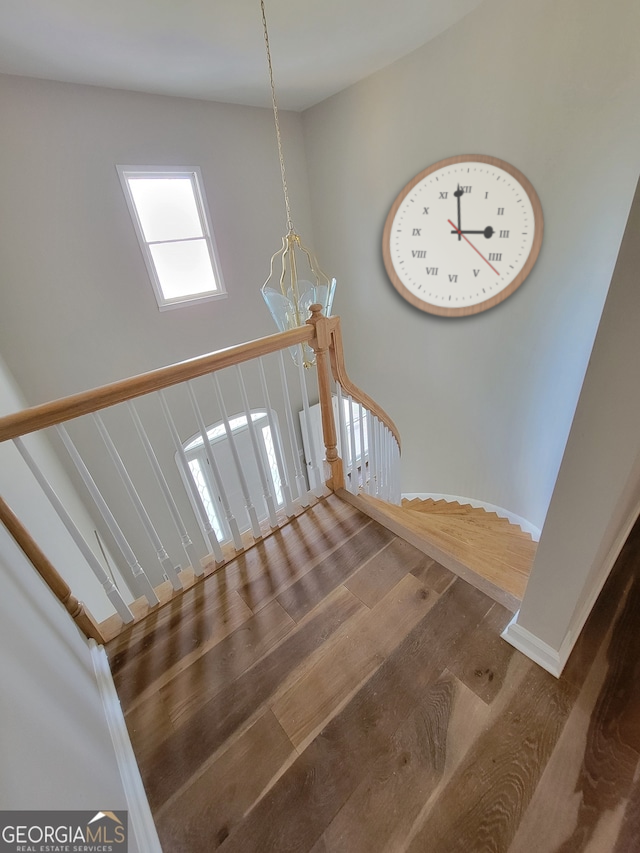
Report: 2:58:22
